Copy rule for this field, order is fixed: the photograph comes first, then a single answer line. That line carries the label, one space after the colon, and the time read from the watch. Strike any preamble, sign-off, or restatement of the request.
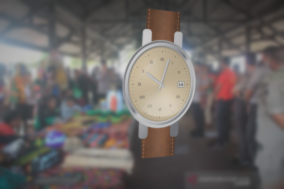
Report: 10:03
